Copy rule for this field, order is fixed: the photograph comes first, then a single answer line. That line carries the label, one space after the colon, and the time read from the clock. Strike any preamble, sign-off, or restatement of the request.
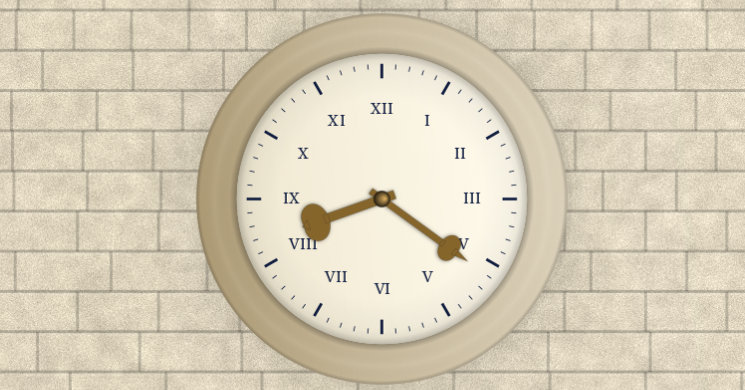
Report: 8:21
